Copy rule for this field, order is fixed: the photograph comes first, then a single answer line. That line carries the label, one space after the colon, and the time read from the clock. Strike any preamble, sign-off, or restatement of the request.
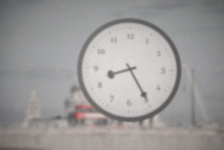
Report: 8:25
